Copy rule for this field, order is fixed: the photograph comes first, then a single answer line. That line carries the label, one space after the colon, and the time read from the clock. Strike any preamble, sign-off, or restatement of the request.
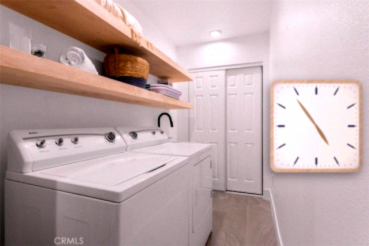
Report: 4:54
